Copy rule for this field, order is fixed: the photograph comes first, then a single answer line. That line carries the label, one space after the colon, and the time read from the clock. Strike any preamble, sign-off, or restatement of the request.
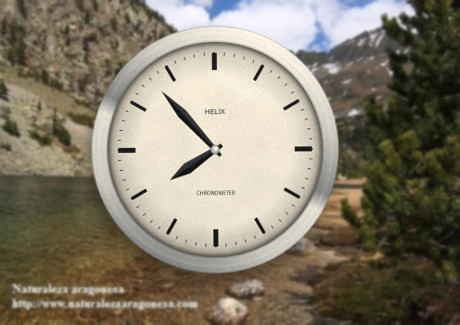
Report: 7:53
